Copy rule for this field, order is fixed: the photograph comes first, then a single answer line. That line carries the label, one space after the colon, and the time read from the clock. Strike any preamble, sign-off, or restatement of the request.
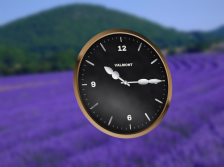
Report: 10:15
